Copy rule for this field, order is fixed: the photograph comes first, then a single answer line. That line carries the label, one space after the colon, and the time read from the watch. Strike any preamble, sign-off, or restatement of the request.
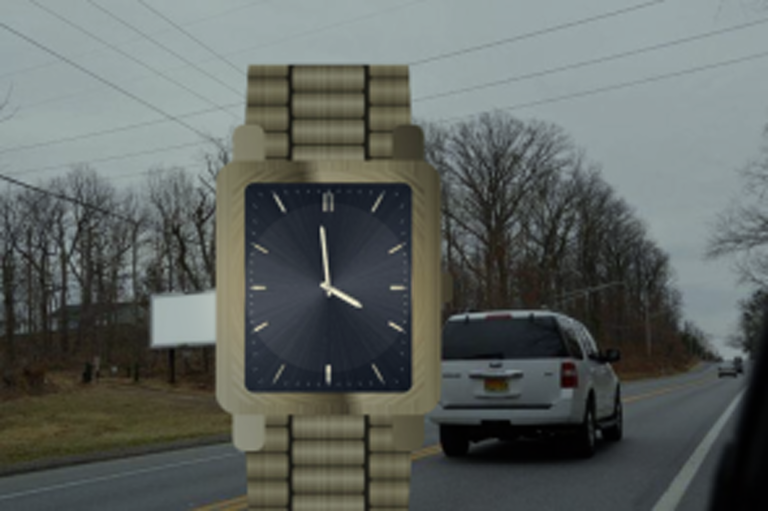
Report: 3:59
